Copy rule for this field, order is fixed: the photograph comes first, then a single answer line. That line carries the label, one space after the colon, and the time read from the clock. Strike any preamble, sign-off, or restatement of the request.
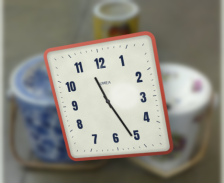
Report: 11:26
